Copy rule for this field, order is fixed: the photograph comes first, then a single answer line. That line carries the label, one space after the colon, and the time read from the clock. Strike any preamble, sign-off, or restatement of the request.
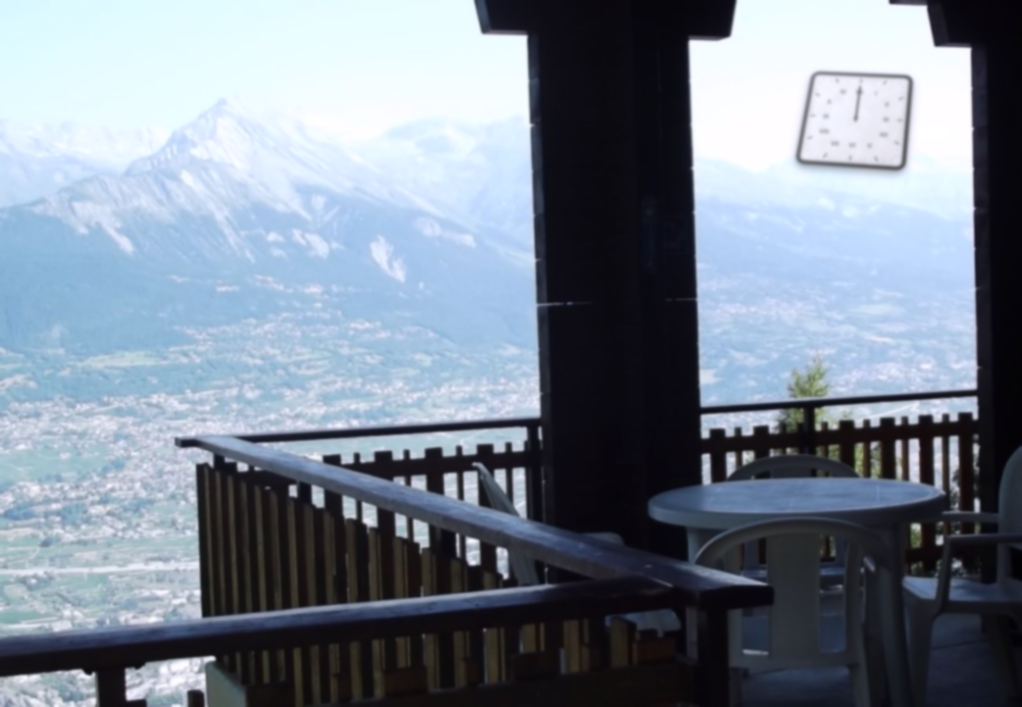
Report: 12:00
